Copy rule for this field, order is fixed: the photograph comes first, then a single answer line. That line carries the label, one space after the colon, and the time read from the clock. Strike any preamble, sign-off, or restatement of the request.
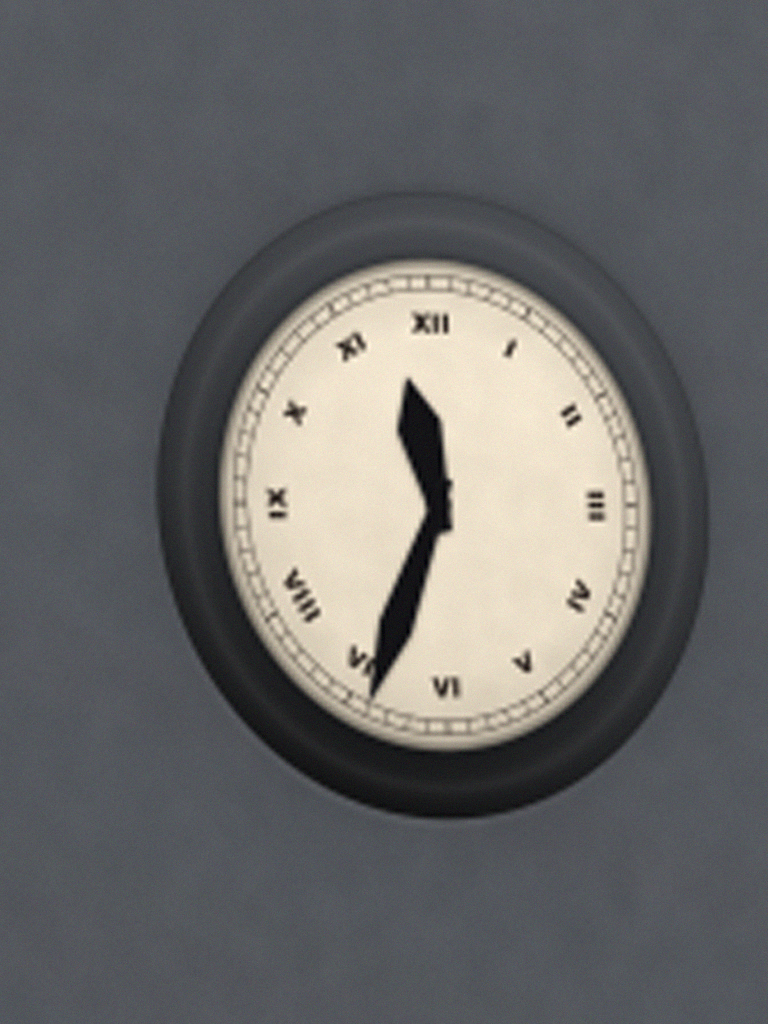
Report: 11:34
